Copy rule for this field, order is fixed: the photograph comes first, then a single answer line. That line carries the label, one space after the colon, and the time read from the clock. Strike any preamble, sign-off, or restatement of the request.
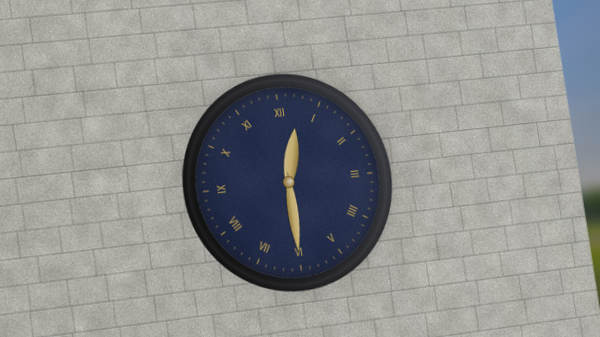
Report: 12:30
